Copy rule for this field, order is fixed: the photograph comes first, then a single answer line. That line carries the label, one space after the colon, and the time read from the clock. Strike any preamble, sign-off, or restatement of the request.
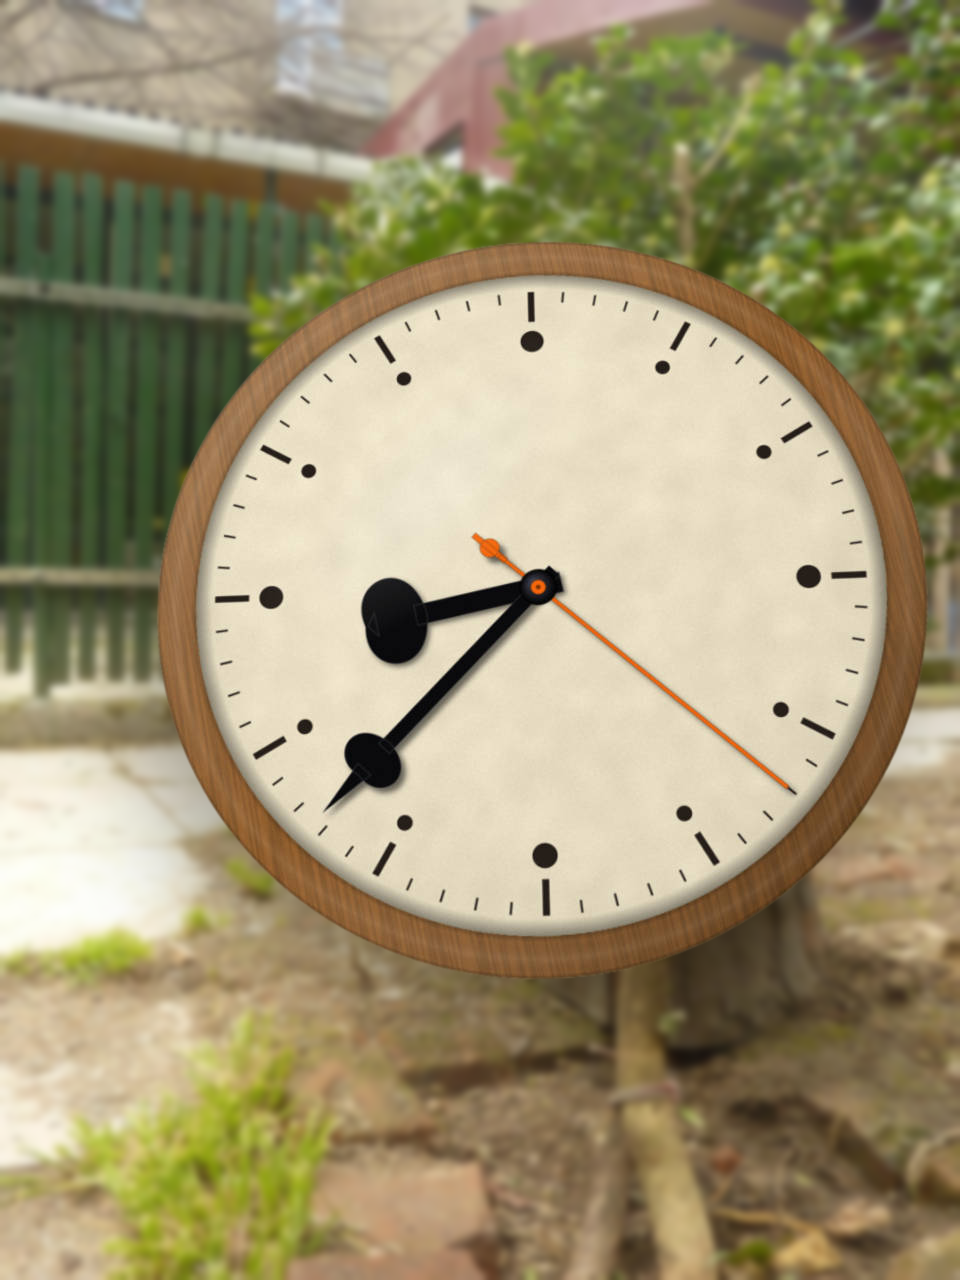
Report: 8:37:22
